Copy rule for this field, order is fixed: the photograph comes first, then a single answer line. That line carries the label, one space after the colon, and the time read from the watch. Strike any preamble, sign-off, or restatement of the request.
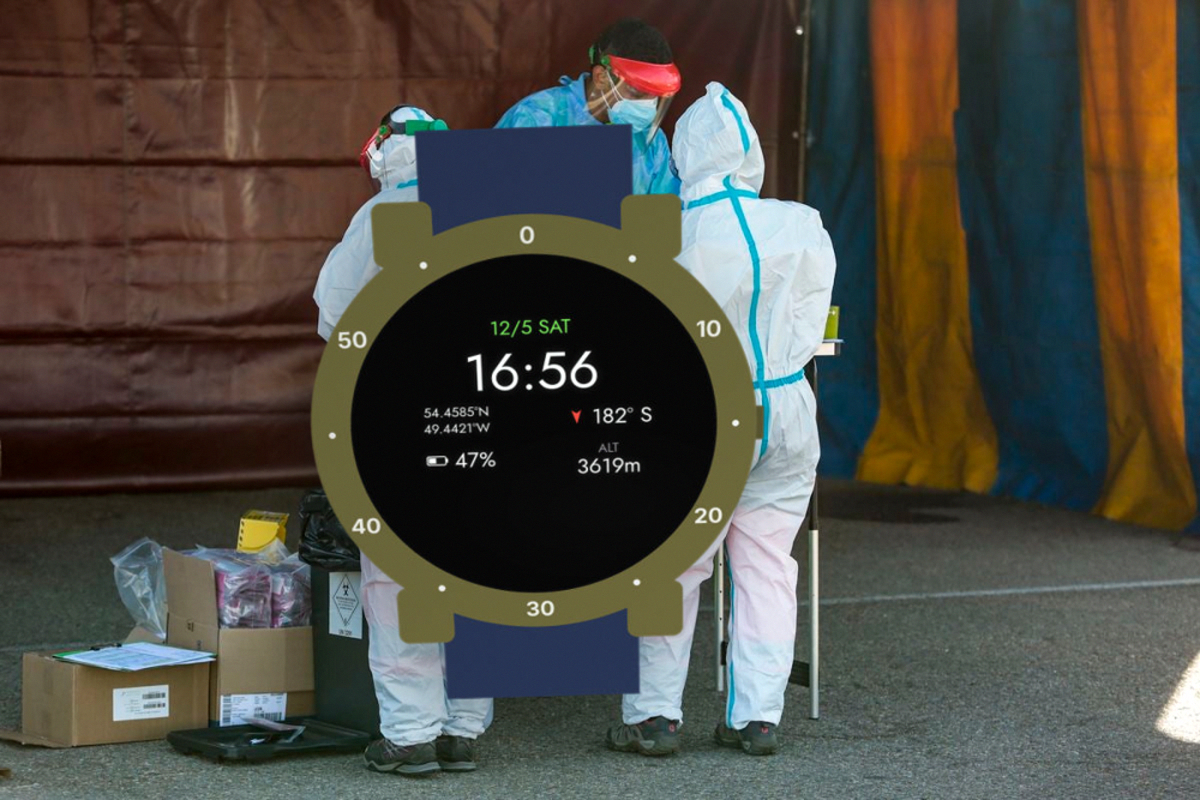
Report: 16:56
